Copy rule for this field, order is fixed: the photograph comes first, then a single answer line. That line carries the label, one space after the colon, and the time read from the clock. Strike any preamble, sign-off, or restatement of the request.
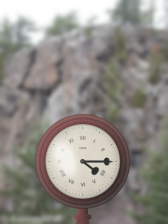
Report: 4:15
